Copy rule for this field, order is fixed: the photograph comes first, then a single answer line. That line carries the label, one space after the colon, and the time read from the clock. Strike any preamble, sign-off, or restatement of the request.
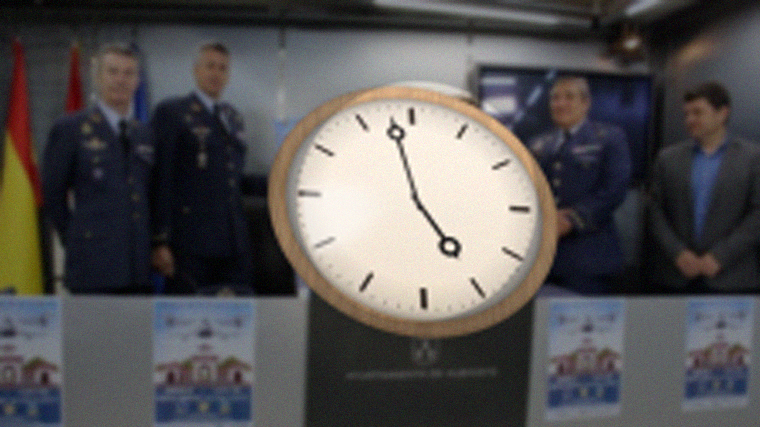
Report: 4:58
